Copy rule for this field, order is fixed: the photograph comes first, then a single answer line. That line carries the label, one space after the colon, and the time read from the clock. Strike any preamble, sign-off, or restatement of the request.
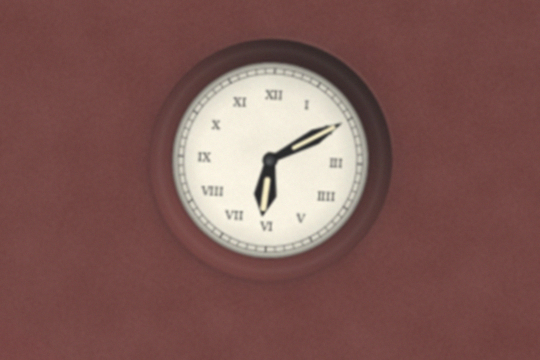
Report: 6:10
